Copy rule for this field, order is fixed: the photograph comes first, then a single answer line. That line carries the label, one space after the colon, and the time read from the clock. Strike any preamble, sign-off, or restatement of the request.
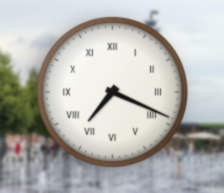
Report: 7:19
